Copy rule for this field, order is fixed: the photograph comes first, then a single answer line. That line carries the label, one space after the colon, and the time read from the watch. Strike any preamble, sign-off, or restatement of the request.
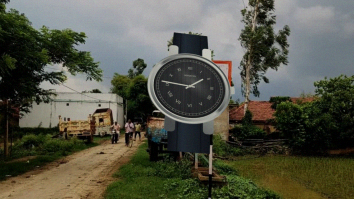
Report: 1:46
